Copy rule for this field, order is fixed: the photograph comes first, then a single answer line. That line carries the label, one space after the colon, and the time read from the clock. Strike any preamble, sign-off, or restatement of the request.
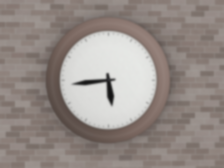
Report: 5:44
